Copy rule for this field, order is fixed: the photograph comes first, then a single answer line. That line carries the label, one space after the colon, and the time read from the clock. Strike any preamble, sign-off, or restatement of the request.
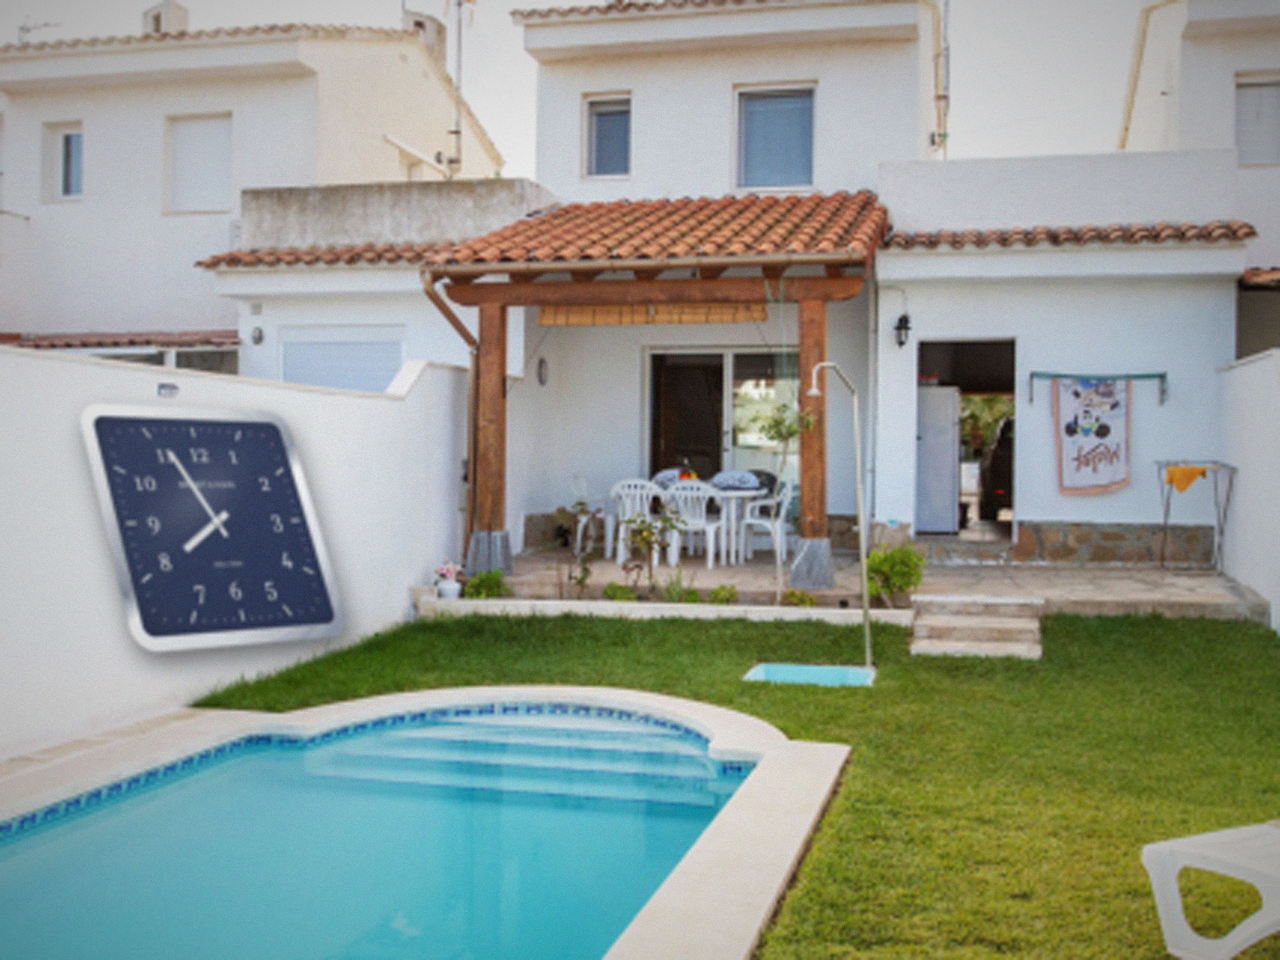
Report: 7:56
